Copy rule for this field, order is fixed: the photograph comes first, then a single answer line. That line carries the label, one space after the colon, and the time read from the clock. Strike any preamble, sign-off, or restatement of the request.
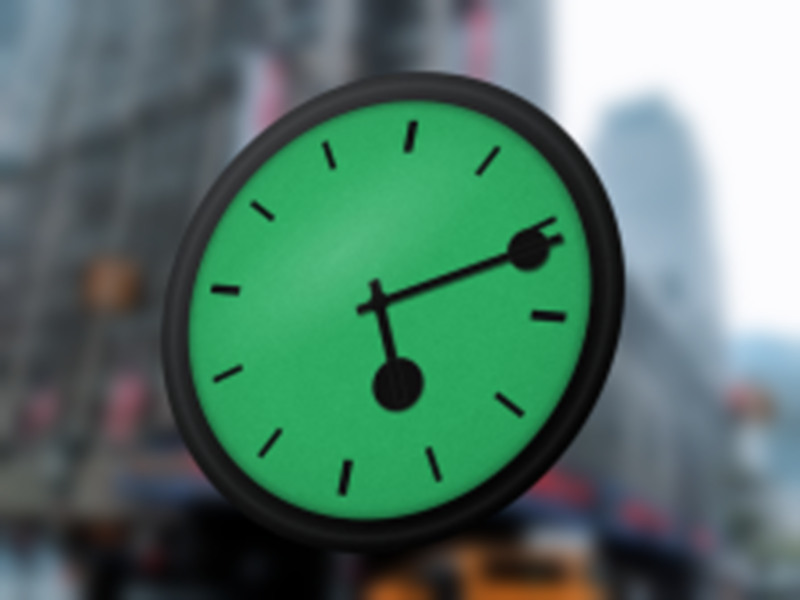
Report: 5:11
